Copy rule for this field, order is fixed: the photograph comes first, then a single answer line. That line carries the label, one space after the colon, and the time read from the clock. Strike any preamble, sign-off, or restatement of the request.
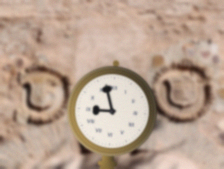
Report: 8:57
